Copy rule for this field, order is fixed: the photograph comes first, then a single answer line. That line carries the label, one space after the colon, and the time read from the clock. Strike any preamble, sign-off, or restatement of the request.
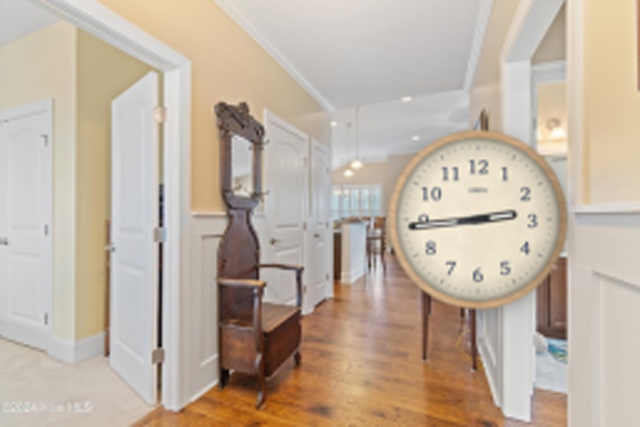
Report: 2:44
